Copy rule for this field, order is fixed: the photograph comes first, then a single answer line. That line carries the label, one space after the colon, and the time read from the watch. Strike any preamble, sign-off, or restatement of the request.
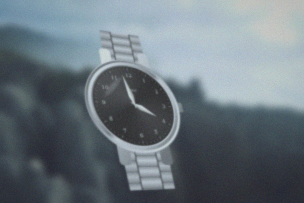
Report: 3:58
